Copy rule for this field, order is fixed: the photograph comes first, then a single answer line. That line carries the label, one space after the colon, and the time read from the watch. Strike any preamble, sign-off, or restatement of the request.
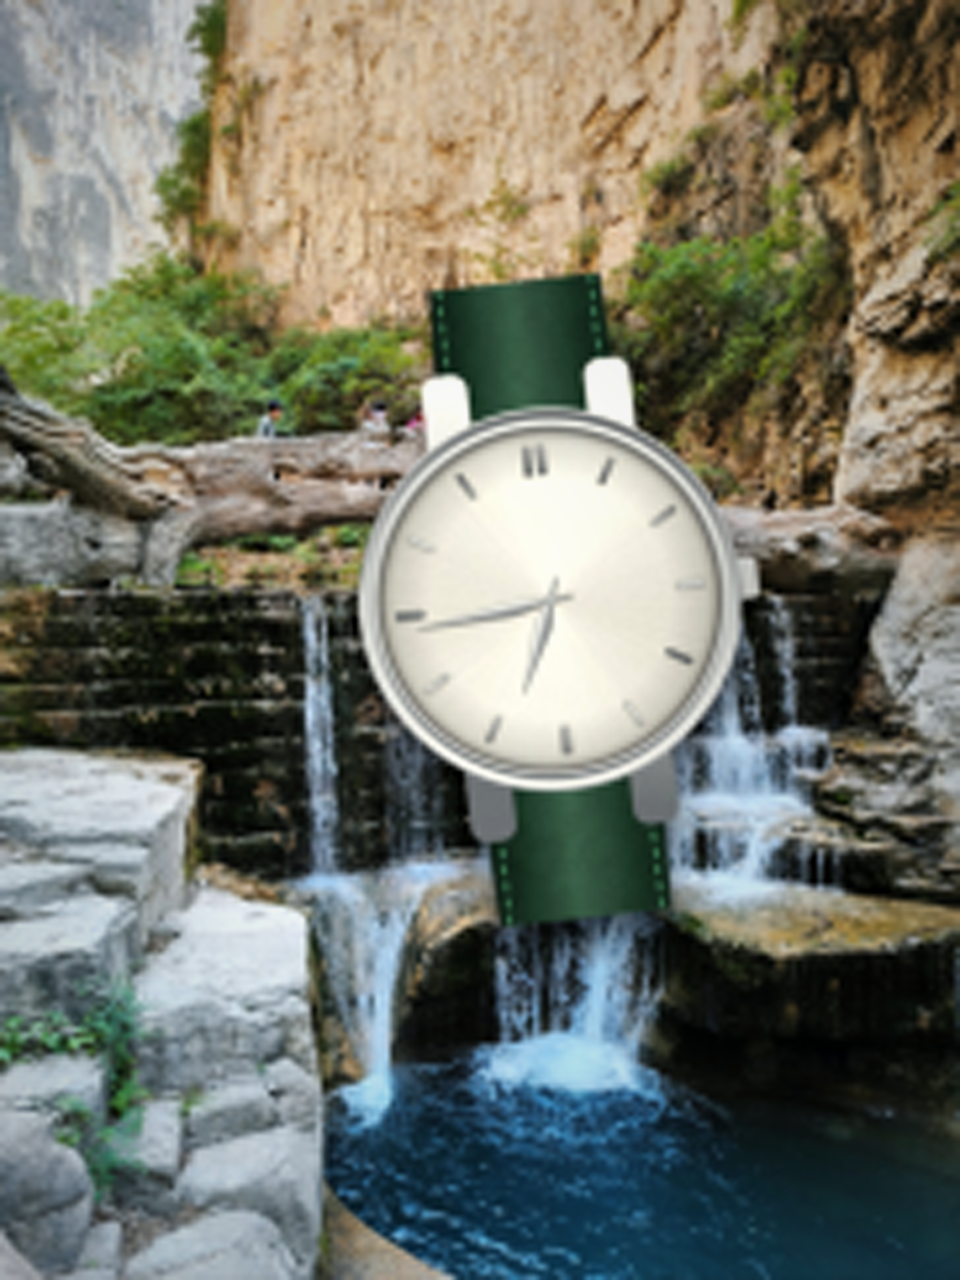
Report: 6:44
